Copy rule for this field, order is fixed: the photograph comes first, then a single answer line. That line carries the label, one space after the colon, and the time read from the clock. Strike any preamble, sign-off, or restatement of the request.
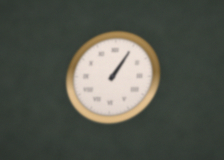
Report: 1:05
